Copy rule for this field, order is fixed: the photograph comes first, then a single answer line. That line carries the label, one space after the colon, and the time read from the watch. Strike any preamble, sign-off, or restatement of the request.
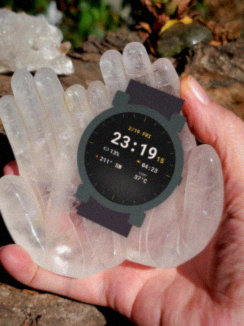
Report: 23:19
